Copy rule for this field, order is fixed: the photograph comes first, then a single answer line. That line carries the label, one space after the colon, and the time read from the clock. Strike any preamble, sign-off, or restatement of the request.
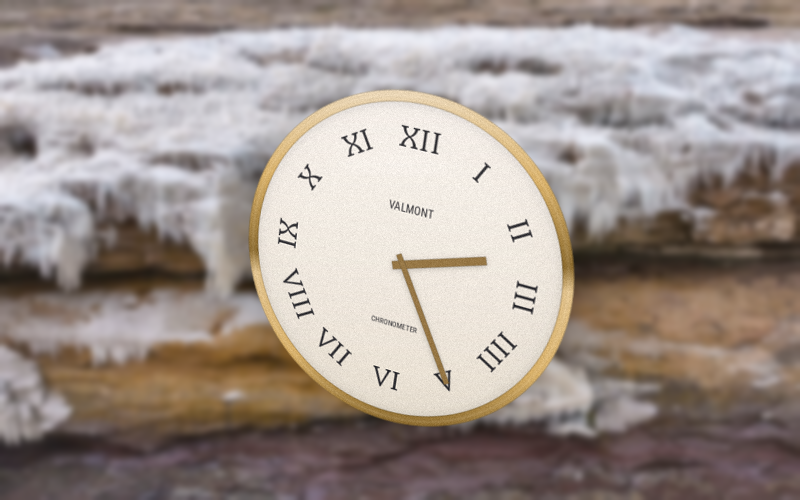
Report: 2:25
